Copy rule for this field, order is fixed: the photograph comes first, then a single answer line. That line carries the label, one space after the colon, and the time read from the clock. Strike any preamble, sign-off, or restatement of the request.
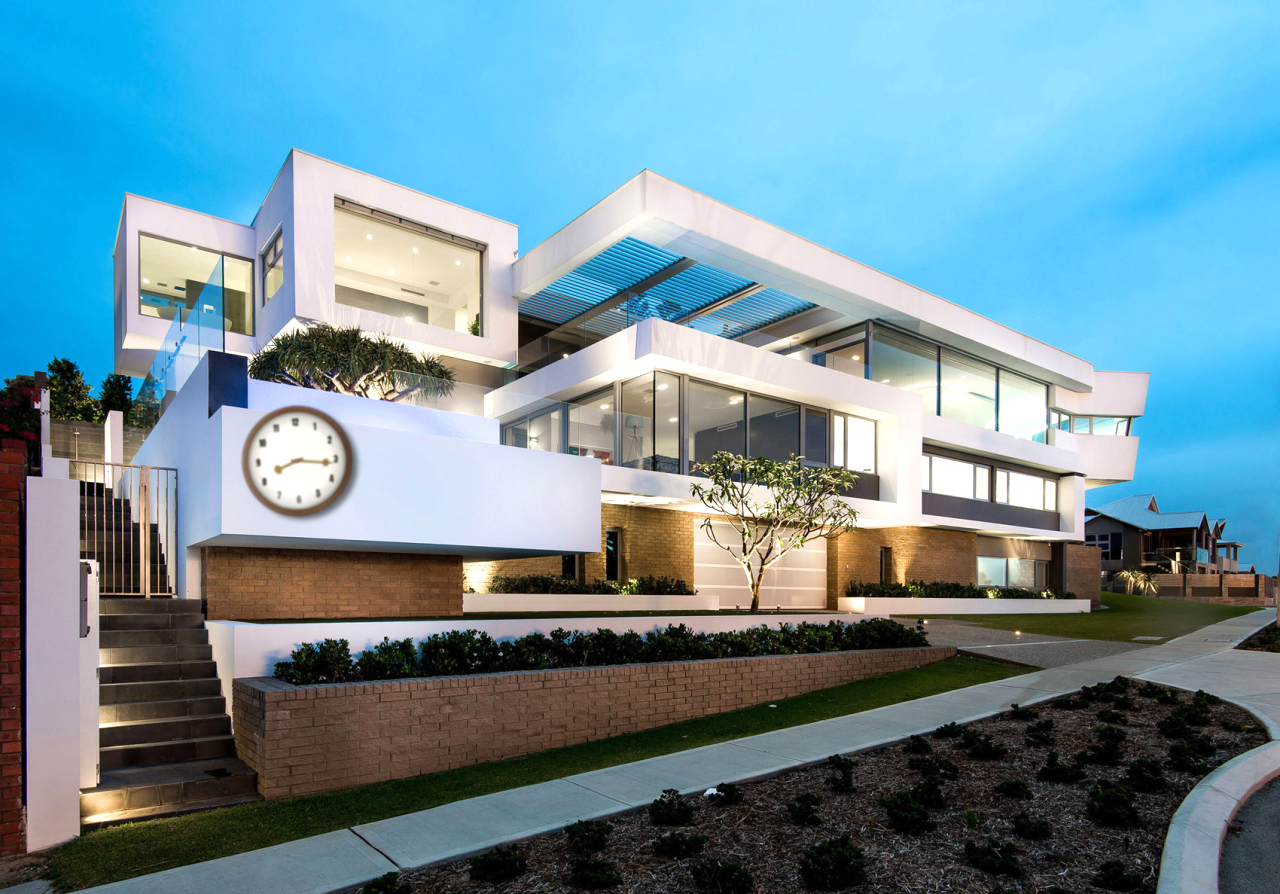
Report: 8:16
